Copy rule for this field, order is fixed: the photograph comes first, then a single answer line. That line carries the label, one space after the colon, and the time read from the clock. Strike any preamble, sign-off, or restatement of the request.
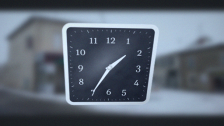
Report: 1:35
